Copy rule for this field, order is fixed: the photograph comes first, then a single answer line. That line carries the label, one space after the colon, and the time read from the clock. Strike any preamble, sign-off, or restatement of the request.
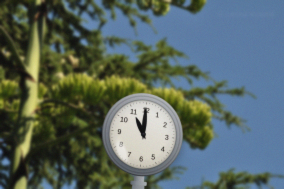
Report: 11:00
